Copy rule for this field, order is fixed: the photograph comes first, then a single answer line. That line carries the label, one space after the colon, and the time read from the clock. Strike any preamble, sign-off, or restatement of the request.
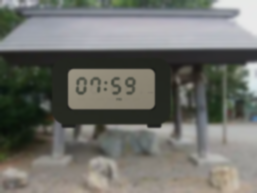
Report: 7:59
